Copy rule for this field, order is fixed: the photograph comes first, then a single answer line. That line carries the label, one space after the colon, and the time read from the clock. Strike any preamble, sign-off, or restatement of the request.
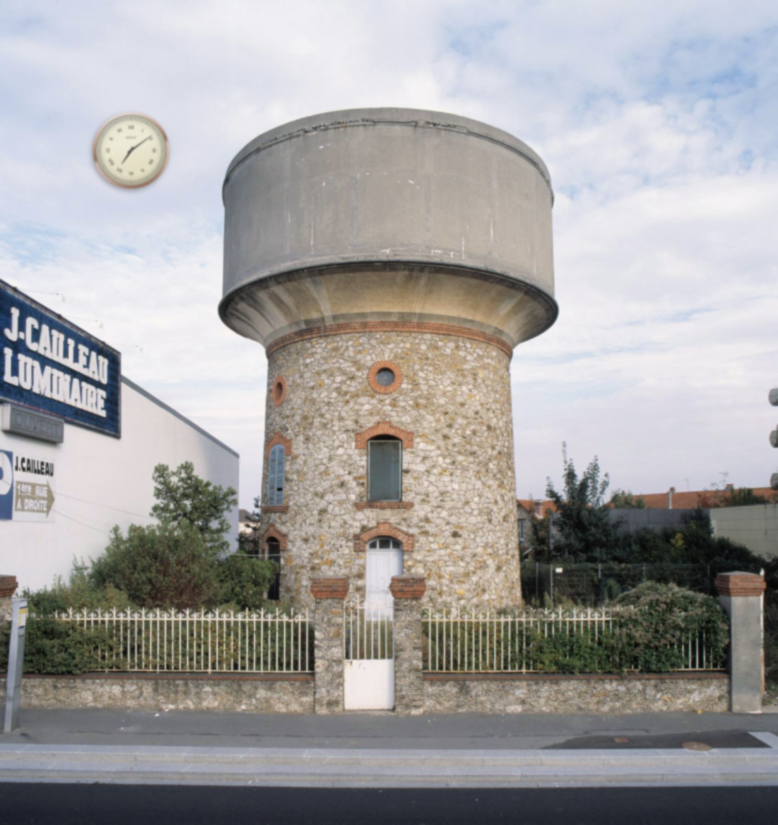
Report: 7:09
